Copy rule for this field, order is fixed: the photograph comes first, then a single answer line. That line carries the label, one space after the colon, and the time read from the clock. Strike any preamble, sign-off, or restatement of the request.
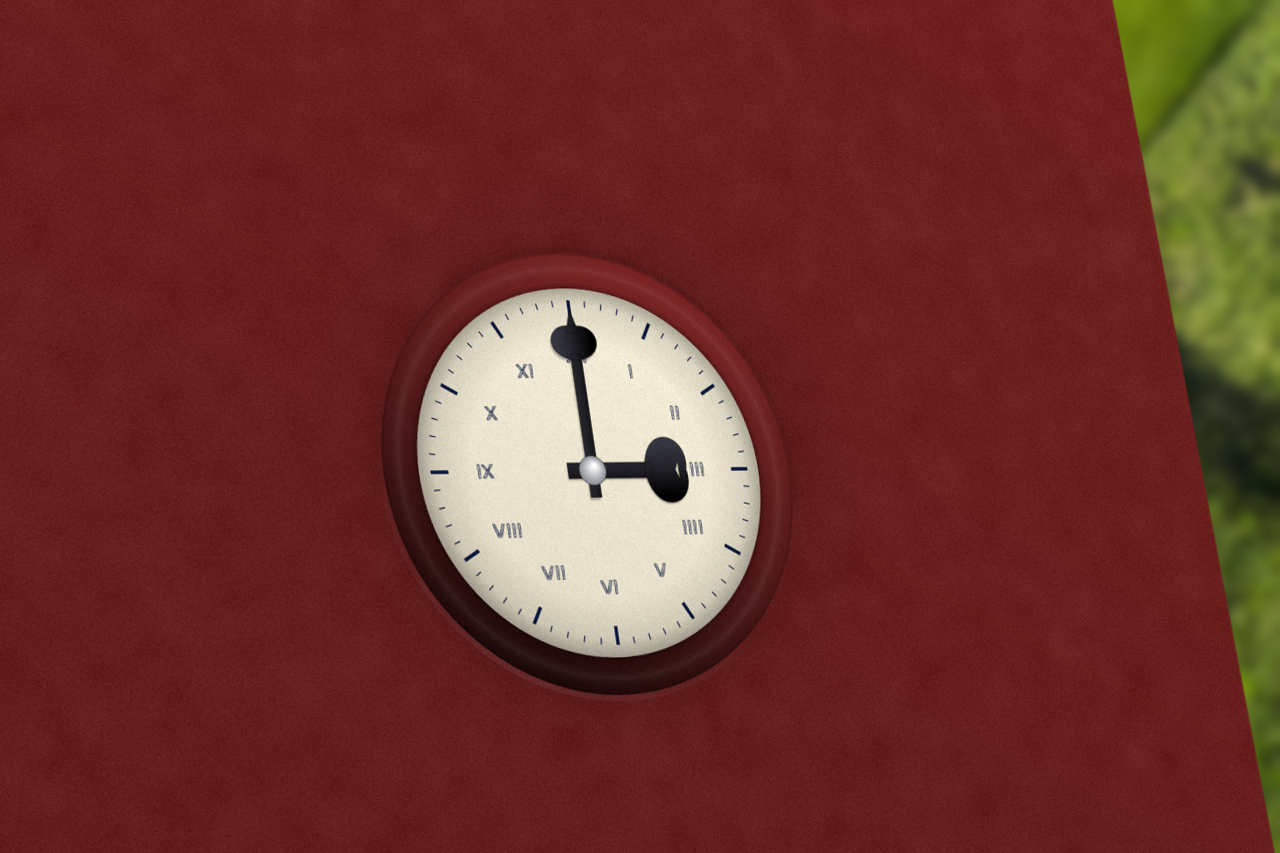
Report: 3:00
